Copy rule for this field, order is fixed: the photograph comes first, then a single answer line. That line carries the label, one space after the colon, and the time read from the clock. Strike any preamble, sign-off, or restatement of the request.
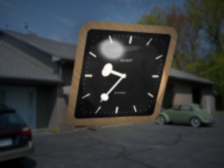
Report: 9:36
